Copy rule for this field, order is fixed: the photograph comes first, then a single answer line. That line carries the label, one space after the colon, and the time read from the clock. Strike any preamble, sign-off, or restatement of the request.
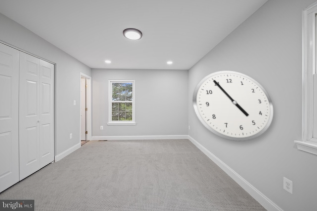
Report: 4:55
